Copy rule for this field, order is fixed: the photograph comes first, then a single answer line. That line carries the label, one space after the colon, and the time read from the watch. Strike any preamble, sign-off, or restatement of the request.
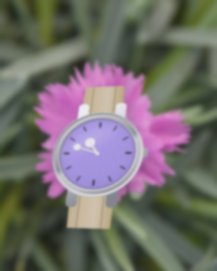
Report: 10:48
